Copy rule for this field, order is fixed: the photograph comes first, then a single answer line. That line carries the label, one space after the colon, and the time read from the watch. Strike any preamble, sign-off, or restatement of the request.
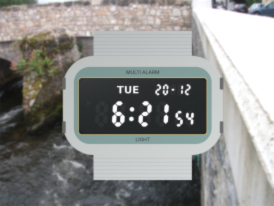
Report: 6:21:54
